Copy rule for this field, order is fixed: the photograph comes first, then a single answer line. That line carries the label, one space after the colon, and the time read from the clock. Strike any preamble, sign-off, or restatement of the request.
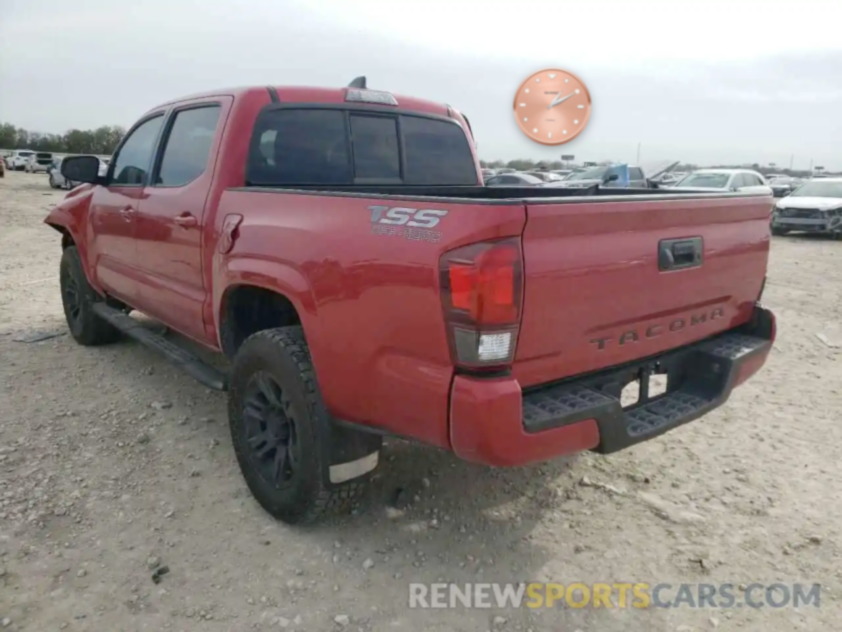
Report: 1:10
